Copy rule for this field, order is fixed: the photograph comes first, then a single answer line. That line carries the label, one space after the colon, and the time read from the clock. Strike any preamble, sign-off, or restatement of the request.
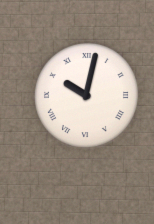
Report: 10:02
